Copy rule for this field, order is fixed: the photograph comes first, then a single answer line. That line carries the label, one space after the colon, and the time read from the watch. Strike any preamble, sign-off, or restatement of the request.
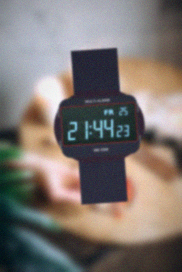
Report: 21:44:23
